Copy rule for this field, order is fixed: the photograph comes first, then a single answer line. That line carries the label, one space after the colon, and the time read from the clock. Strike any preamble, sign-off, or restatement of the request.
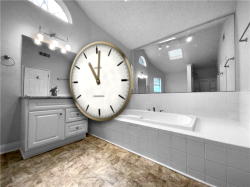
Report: 11:01
